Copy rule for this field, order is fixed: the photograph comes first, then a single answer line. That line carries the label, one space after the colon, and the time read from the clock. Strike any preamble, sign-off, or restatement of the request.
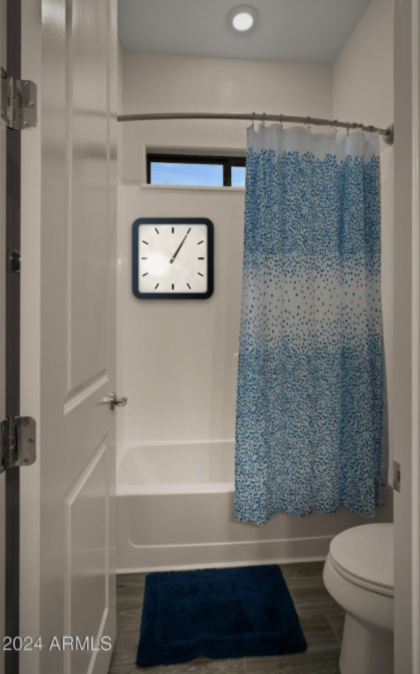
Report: 1:05
